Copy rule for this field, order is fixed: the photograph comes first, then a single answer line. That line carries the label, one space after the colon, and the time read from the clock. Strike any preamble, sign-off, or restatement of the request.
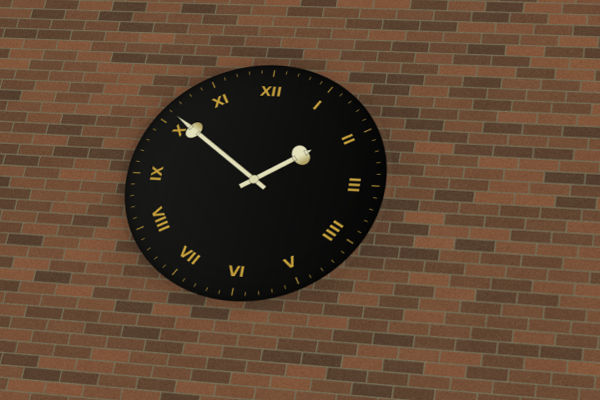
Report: 1:51
